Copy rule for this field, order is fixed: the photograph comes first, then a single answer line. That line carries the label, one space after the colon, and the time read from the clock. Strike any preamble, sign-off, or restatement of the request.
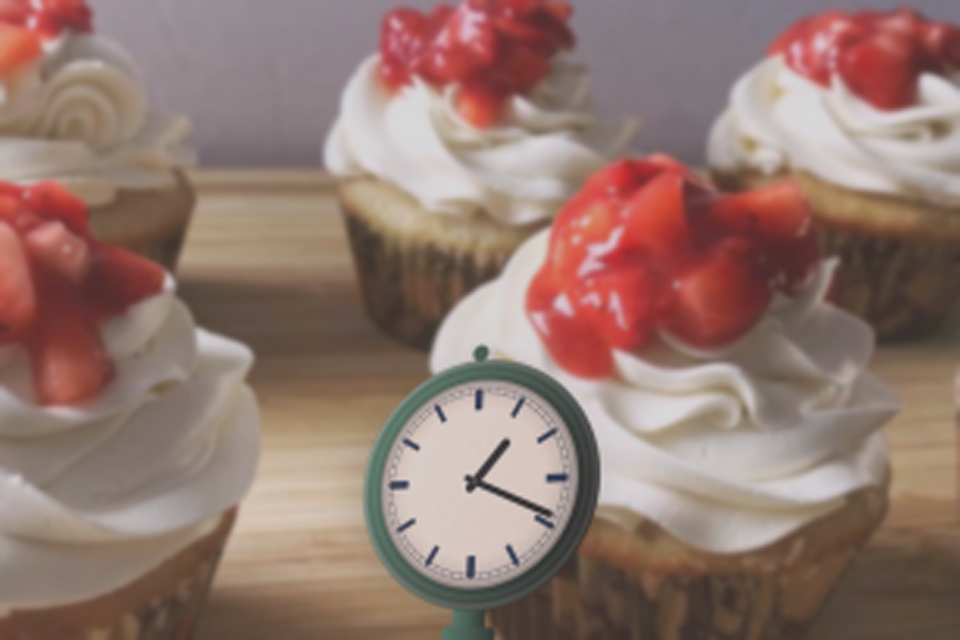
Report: 1:19
